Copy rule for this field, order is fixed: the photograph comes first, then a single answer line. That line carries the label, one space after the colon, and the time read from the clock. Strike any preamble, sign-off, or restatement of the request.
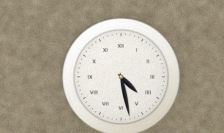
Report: 4:28
